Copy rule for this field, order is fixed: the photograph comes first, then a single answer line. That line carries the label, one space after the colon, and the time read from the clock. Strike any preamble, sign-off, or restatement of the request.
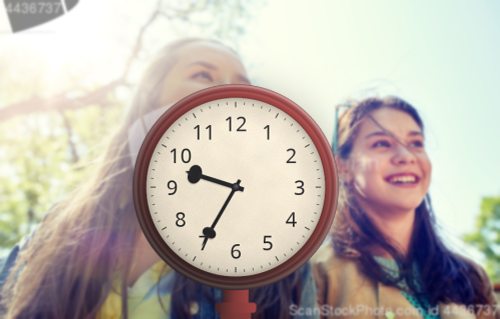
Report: 9:35
